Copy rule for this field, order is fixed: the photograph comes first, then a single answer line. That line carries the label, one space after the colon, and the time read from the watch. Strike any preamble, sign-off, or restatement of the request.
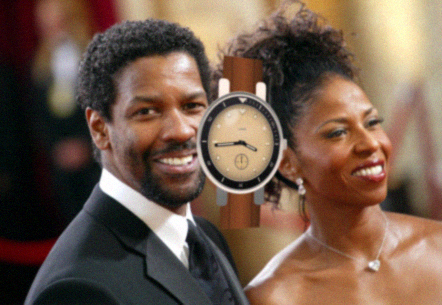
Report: 3:44
